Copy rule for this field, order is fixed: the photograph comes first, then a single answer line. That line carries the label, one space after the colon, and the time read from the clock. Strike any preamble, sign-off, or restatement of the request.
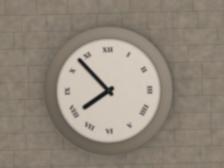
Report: 7:53
